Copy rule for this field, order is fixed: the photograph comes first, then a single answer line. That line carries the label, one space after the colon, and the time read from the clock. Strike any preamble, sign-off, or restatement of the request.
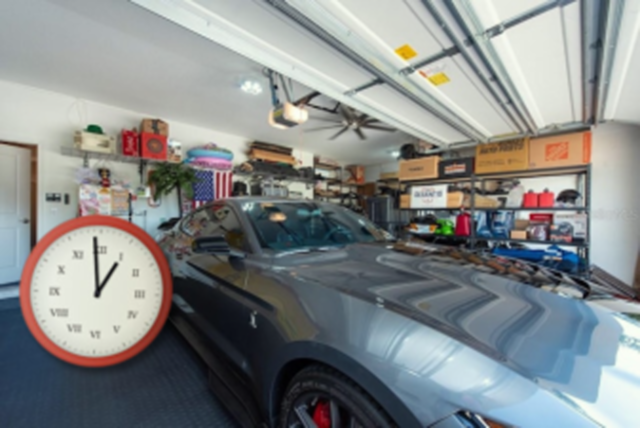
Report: 12:59
